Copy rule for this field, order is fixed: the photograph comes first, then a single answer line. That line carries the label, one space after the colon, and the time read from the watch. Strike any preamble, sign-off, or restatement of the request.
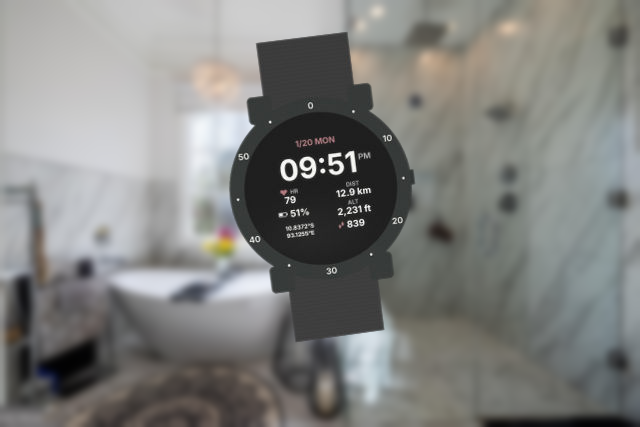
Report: 9:51
